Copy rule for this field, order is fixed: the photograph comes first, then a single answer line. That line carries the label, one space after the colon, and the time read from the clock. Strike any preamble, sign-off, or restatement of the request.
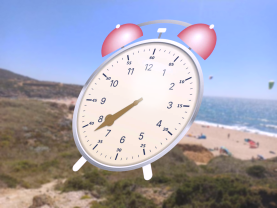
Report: 7:38
